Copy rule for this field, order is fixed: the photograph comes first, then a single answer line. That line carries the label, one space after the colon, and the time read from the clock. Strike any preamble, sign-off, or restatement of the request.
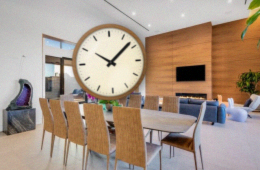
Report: 10:08
